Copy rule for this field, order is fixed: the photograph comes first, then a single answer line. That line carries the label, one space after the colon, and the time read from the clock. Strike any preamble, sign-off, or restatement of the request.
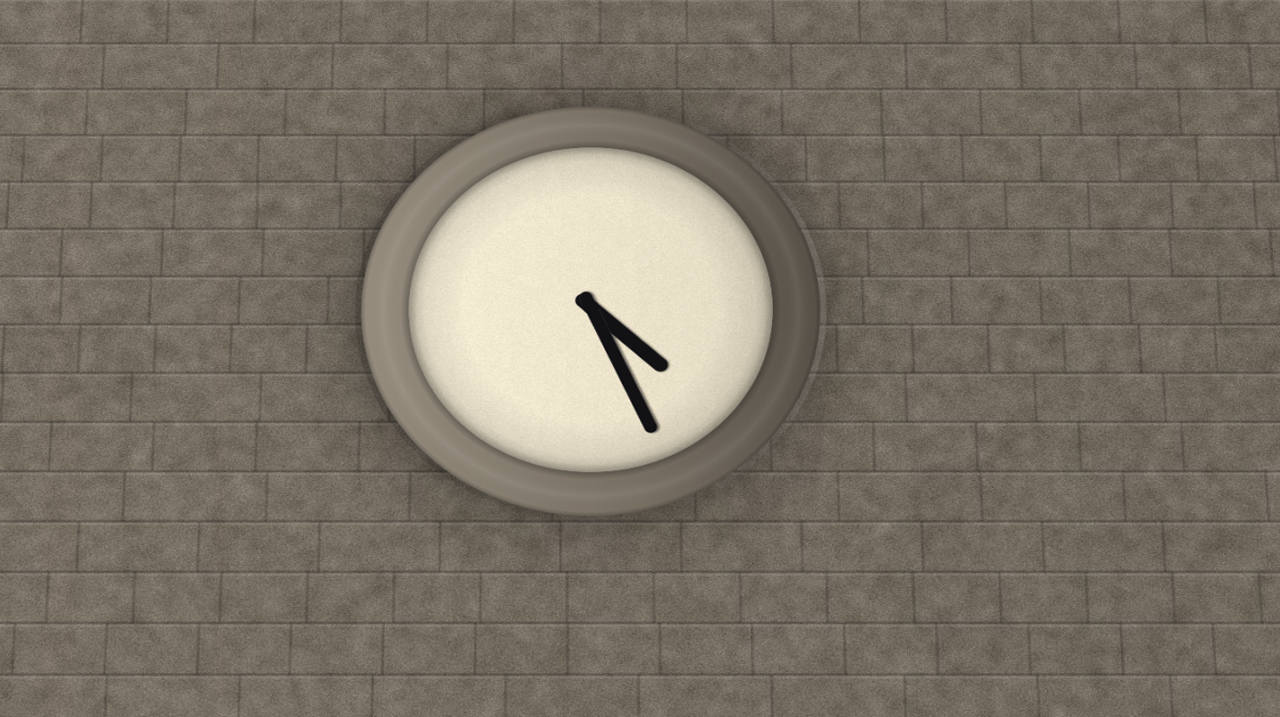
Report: 4:26
